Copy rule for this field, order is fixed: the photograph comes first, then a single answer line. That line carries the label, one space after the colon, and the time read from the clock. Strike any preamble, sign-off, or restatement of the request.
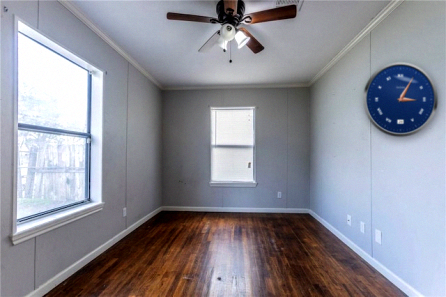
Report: 3:05
